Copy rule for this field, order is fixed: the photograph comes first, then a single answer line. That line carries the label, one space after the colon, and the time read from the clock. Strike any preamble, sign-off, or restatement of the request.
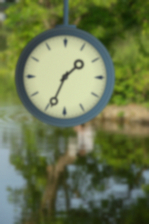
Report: 1:34
